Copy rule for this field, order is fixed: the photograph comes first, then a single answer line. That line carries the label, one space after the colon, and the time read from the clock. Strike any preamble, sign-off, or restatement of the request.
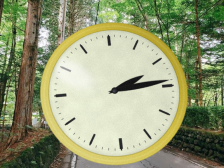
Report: 2:14
